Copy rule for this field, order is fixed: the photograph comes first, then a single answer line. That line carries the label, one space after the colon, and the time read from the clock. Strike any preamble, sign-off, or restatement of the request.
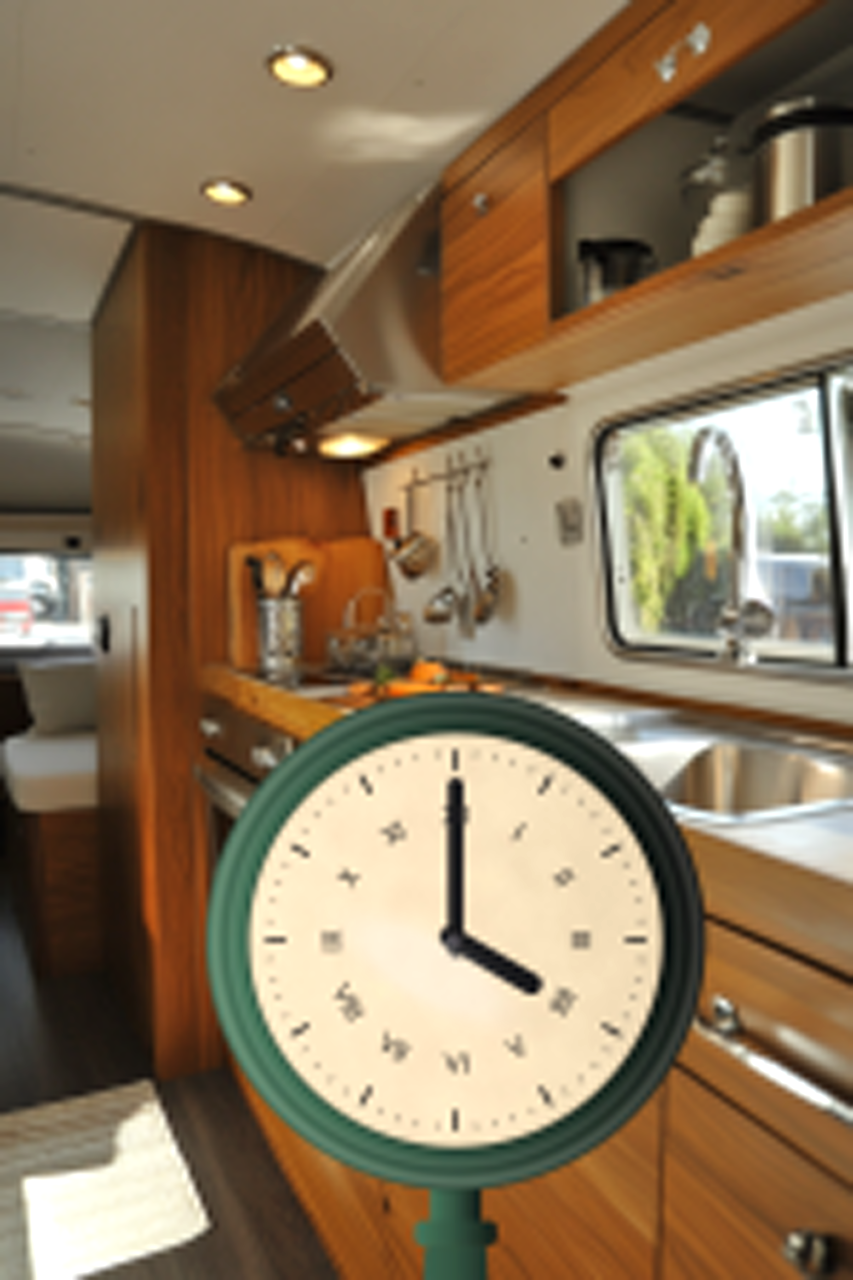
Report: 4:00
